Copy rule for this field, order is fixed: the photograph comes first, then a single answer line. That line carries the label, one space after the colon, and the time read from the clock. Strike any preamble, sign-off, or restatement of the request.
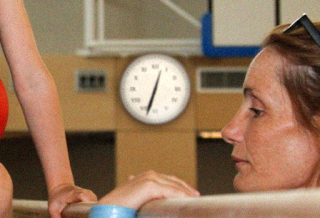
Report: 12:33
